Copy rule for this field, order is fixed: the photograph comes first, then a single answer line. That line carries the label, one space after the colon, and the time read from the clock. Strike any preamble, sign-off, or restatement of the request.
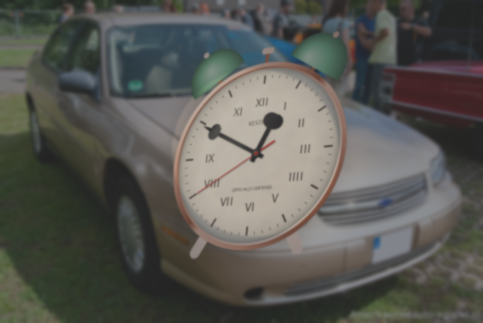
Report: 12:49:40
